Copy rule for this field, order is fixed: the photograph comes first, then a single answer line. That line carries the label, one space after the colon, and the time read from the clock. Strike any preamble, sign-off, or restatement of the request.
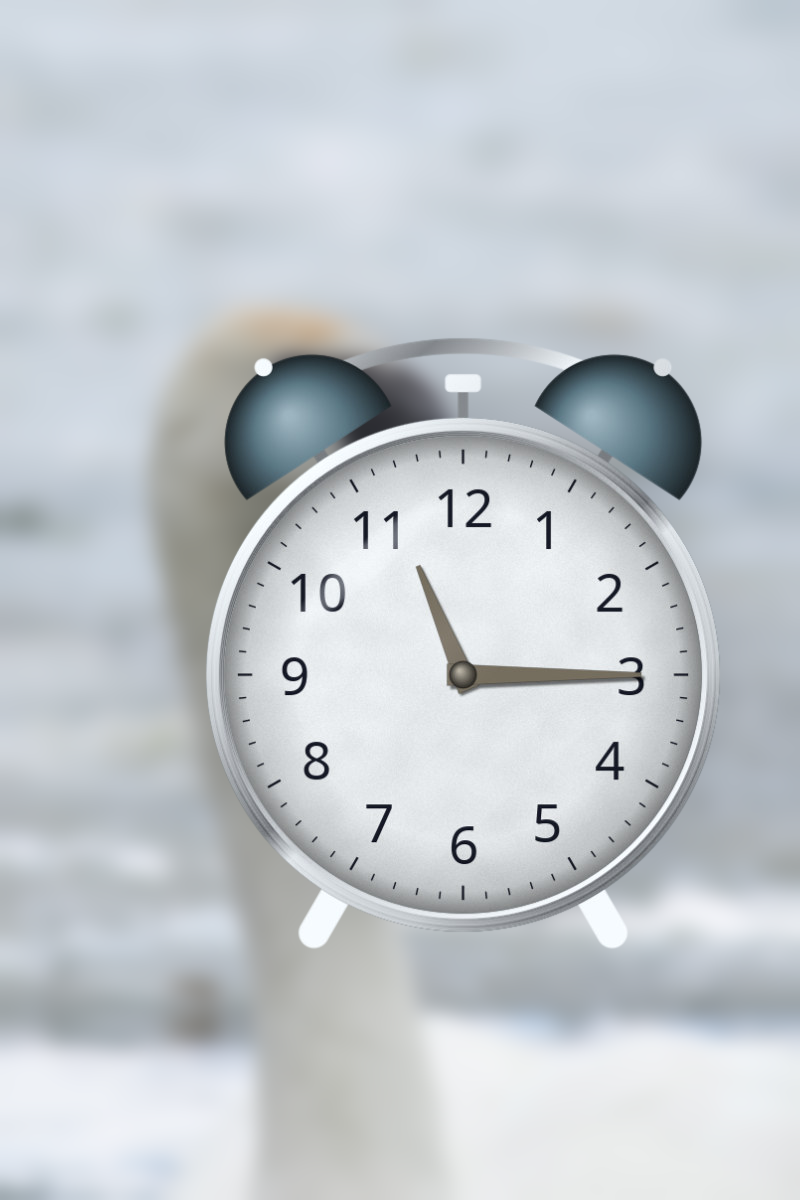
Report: 11:15
